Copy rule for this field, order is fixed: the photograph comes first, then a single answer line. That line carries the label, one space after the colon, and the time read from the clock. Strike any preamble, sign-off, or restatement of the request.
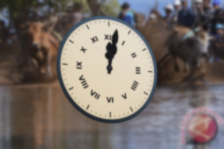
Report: 12:02
